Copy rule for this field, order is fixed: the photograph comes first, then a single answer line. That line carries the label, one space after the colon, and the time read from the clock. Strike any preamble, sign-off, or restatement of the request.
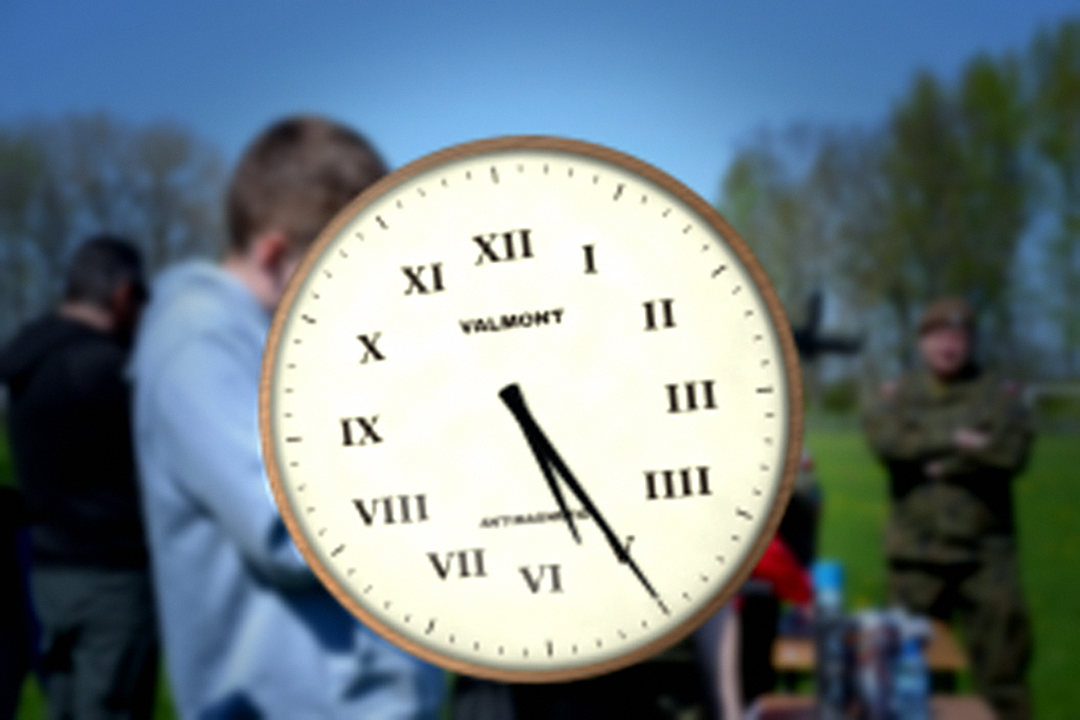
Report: 5:25
